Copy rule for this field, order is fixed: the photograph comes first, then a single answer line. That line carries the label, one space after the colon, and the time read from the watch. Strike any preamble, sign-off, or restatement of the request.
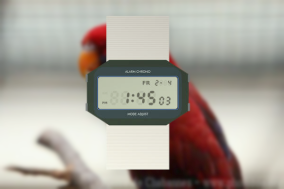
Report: 1:45:03
